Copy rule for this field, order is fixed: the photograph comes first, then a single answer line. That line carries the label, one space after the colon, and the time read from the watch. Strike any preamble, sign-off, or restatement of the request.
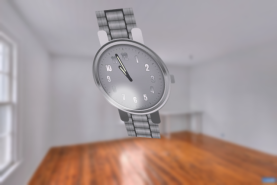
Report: 10:57
